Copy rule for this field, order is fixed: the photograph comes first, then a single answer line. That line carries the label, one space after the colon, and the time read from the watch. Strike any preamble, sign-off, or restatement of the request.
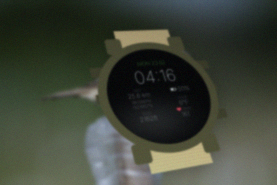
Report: 4:16
